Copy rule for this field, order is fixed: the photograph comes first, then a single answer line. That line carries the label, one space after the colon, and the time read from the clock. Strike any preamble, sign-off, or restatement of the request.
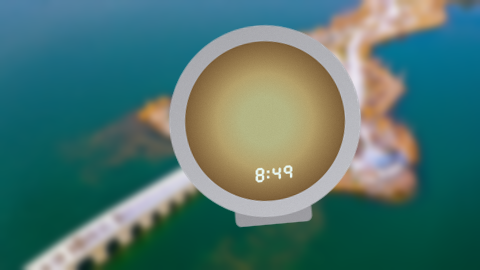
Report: 8:49
